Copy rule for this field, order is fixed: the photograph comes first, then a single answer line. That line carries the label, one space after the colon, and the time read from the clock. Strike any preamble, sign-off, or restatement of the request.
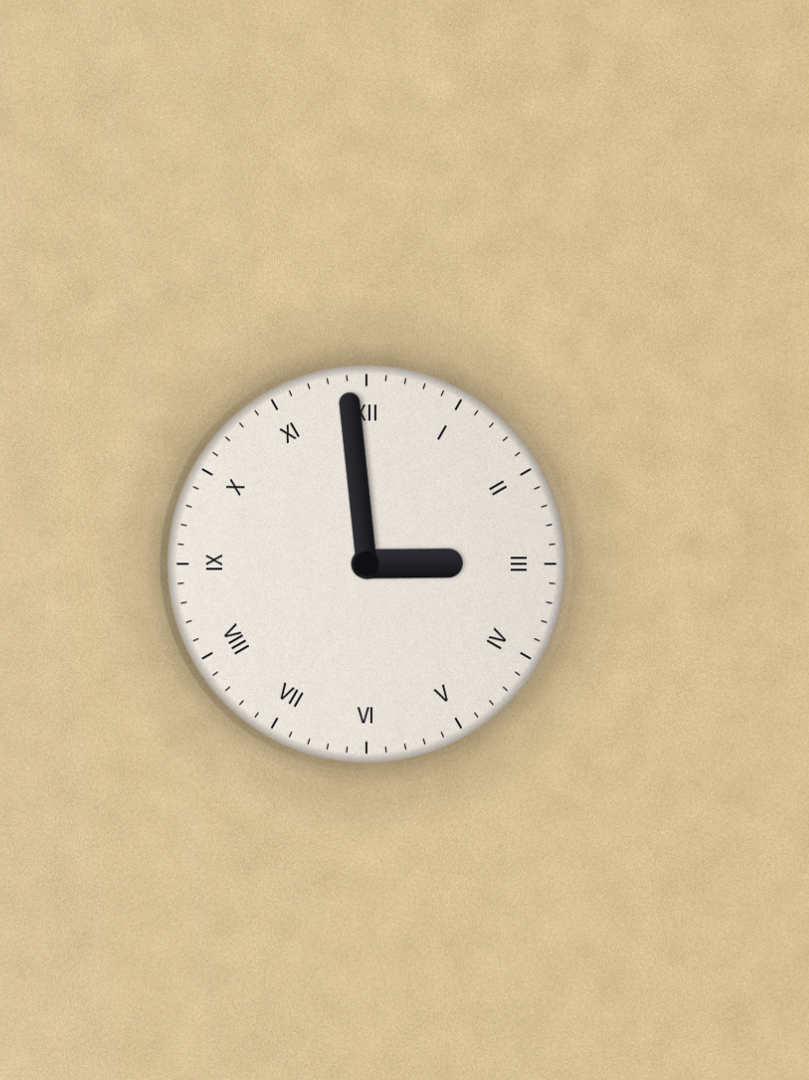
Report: 2:59
